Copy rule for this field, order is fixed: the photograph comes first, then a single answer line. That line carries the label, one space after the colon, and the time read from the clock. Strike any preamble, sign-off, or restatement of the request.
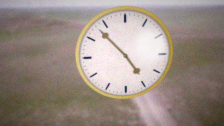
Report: 4:53
